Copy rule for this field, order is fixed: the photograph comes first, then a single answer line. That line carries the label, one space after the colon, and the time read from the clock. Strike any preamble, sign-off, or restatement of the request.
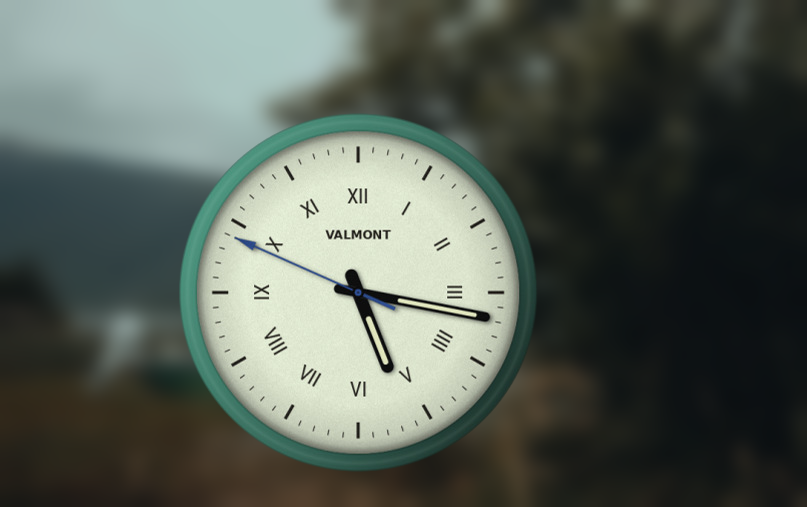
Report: 5:16:49
